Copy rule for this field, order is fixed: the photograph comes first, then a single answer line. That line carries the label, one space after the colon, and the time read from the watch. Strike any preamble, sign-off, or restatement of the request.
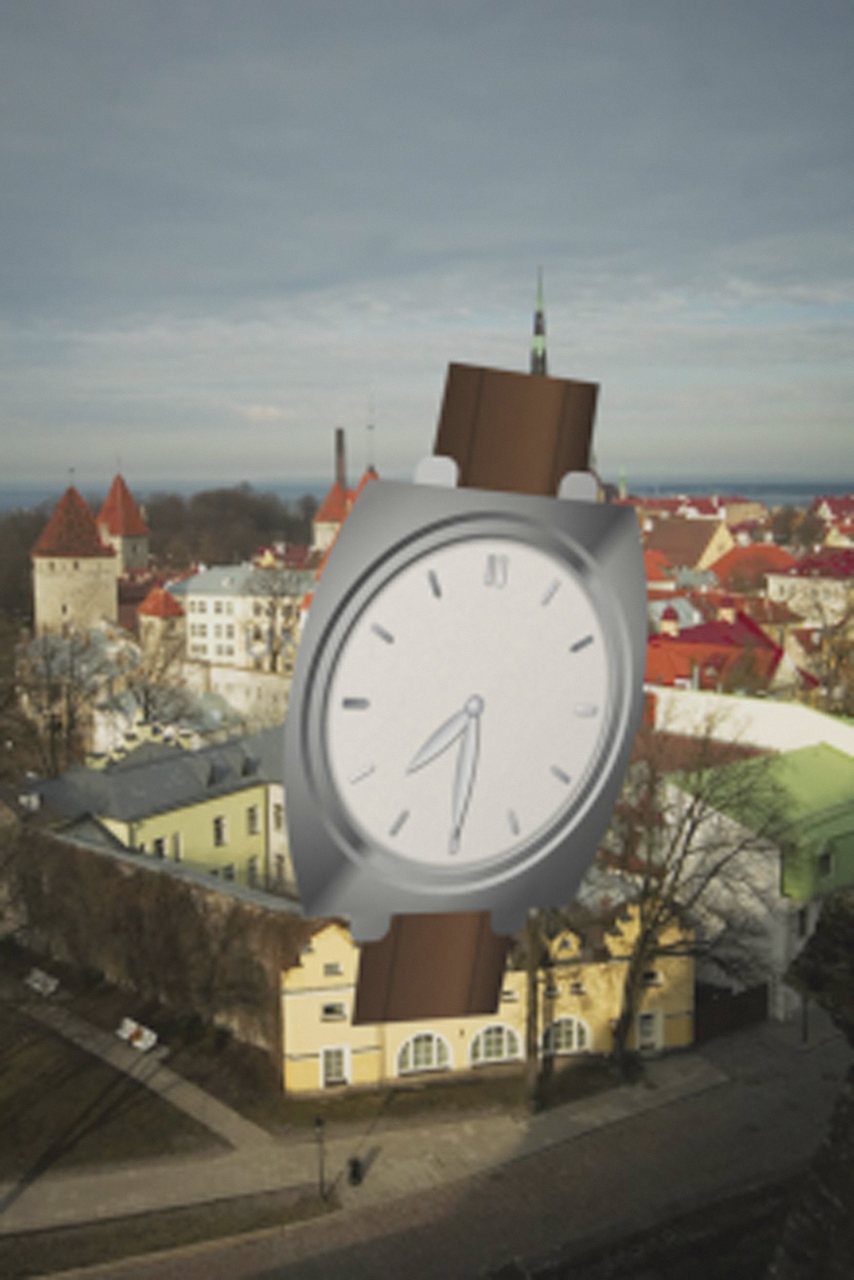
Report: 7:30
